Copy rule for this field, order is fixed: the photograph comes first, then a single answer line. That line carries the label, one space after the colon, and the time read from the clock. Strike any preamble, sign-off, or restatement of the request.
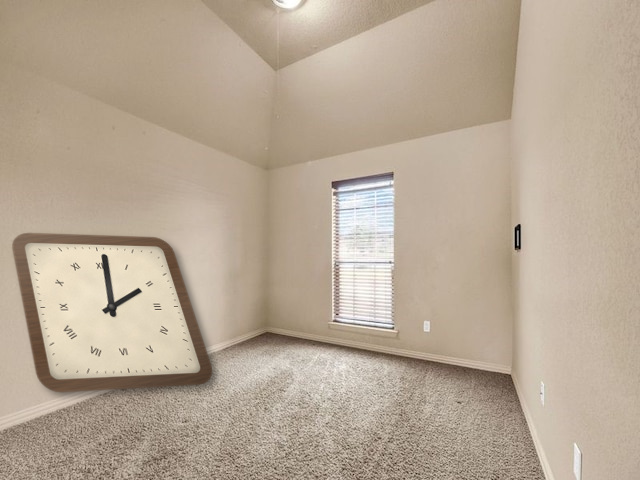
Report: 2:01
